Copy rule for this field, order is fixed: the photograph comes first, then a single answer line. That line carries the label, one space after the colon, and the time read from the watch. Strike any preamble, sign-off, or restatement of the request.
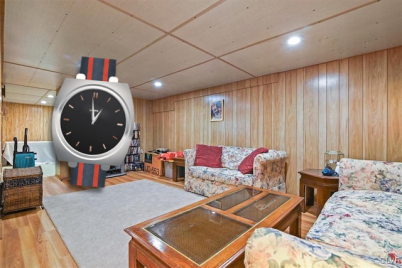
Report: 12:59
